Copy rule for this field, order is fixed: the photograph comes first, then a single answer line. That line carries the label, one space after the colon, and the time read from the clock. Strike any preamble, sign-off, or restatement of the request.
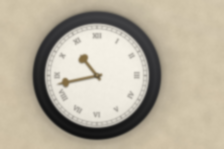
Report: 10:43
